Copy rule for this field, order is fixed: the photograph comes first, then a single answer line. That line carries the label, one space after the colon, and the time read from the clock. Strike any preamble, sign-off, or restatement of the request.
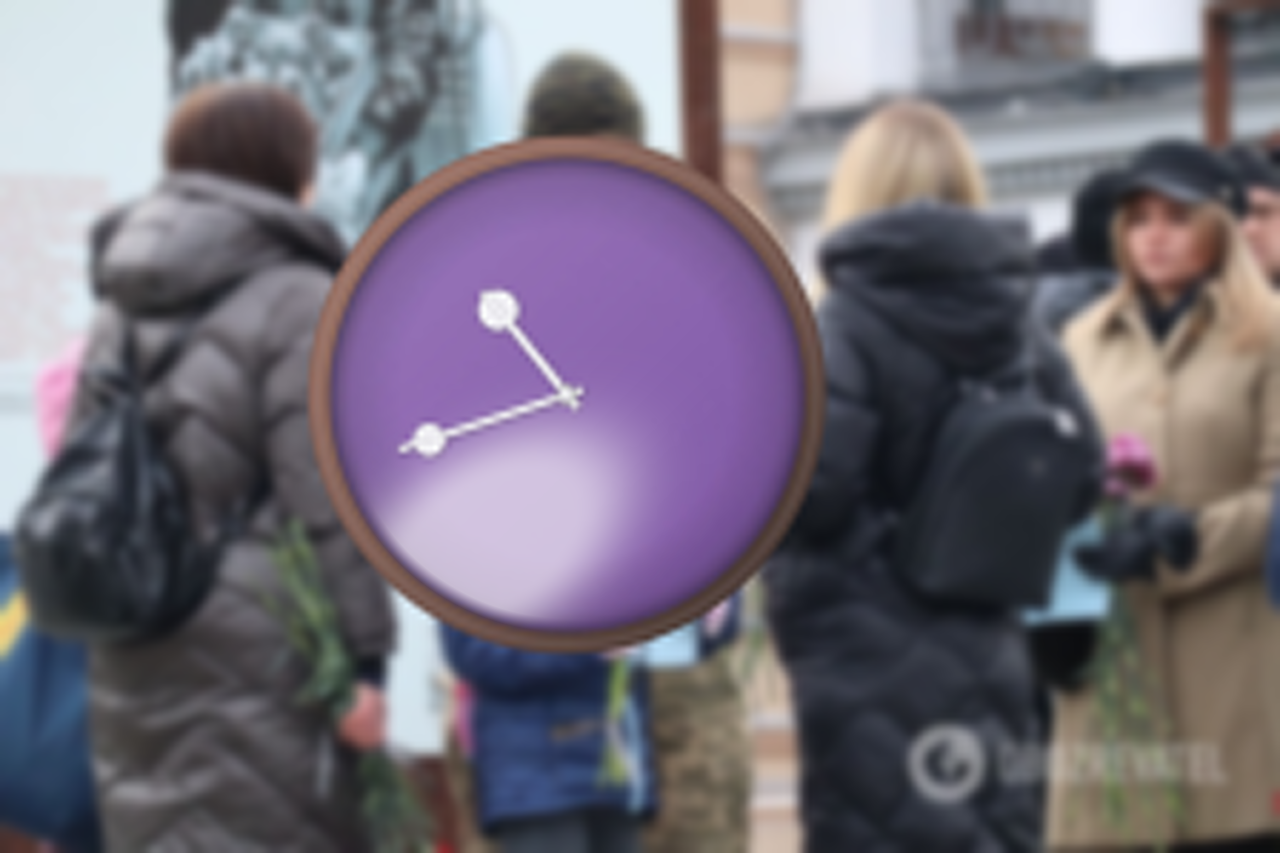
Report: 10:42
